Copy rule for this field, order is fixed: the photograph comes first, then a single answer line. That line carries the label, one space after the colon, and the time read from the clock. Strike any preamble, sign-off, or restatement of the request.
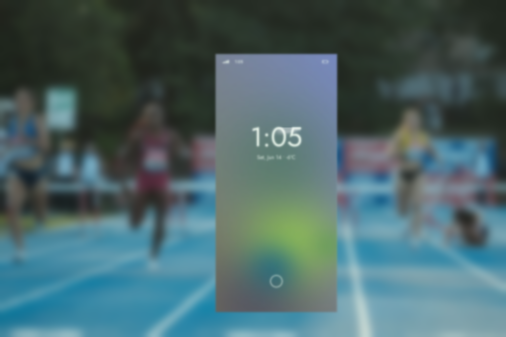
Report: 1:05
